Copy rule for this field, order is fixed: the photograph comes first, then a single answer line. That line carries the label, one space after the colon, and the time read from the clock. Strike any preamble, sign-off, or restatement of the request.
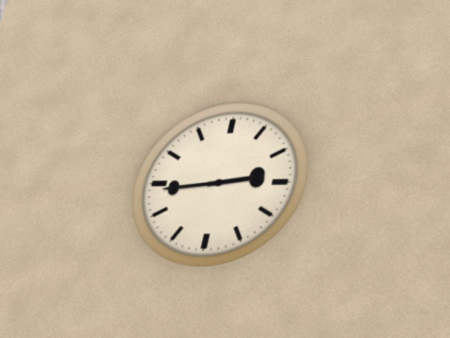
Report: 2:44
